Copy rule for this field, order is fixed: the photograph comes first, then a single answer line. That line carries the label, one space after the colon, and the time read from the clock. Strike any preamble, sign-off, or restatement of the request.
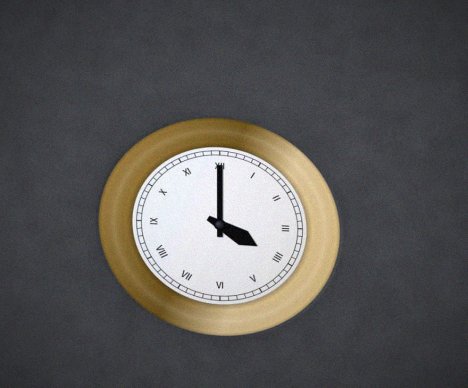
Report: 4:00
